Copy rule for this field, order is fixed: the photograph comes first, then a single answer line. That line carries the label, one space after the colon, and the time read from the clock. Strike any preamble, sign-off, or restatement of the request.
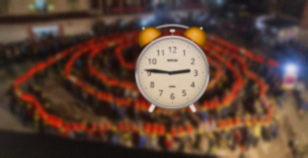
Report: 2:46
